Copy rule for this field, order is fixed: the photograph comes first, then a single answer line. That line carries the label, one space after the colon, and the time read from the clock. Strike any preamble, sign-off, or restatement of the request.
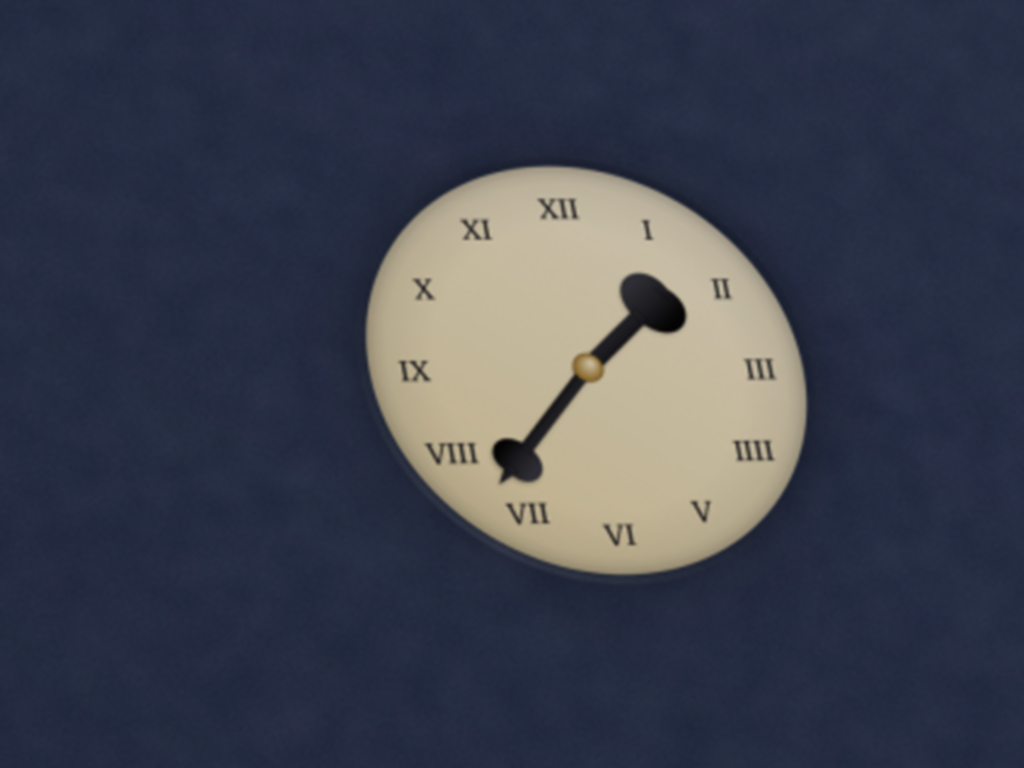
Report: 1:37
